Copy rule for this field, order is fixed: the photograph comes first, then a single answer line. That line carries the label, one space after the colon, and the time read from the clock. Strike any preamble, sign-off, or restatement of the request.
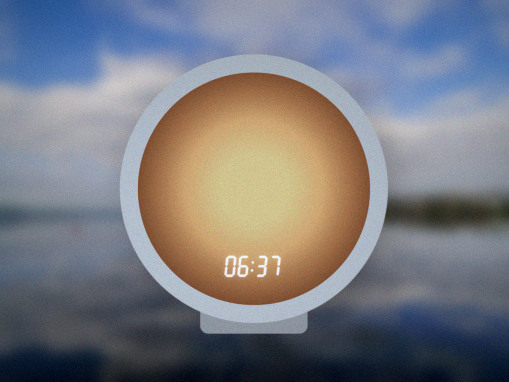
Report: 6:37
